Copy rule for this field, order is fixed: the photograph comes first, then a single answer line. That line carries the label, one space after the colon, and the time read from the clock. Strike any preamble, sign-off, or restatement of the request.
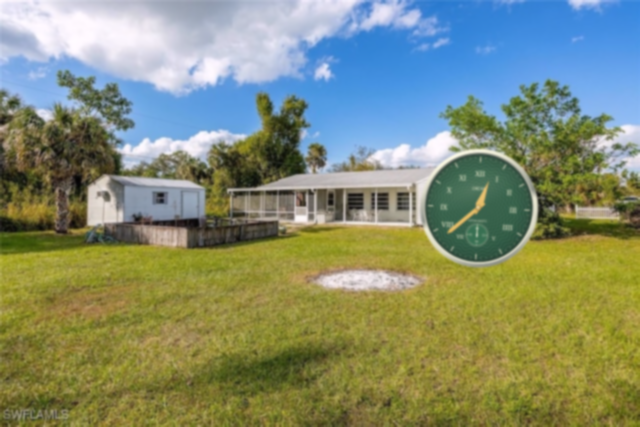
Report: 12:38
